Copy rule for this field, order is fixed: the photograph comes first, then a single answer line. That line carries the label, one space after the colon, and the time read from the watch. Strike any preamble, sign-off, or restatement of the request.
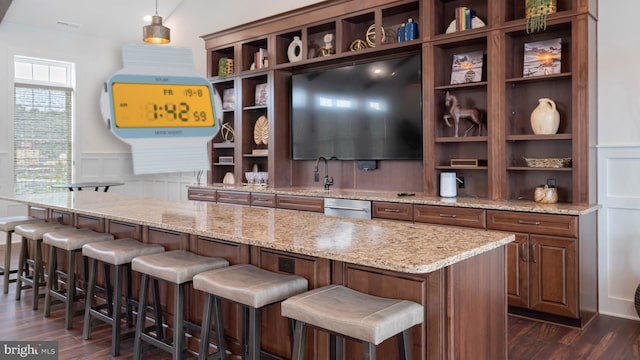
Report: 1:42:59
